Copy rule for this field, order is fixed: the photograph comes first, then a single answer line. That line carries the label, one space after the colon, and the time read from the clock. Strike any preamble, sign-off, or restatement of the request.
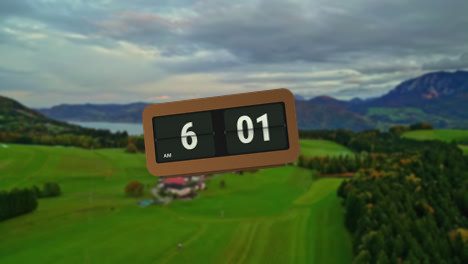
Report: 6:01
